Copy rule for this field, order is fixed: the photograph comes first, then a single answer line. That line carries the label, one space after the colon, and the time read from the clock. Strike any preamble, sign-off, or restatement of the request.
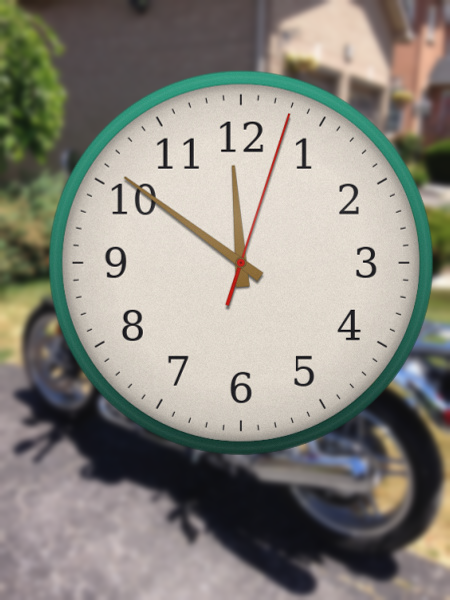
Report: 11:51:03
